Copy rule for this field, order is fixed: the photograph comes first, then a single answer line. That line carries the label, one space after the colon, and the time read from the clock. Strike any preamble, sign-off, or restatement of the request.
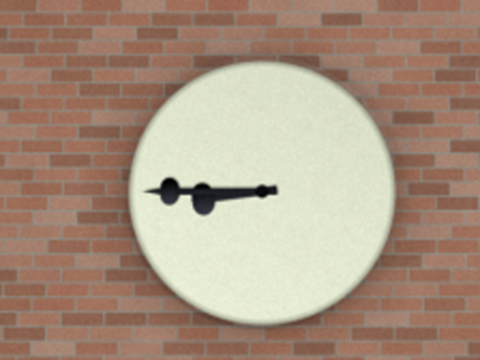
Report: 8:45
